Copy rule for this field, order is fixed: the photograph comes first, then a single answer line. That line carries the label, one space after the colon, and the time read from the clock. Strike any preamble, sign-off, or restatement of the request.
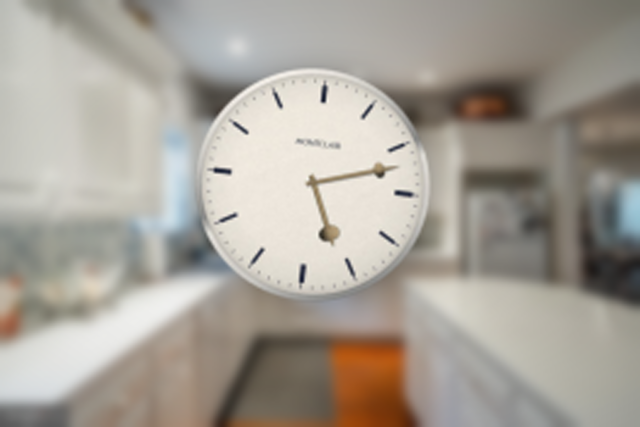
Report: 5:12
